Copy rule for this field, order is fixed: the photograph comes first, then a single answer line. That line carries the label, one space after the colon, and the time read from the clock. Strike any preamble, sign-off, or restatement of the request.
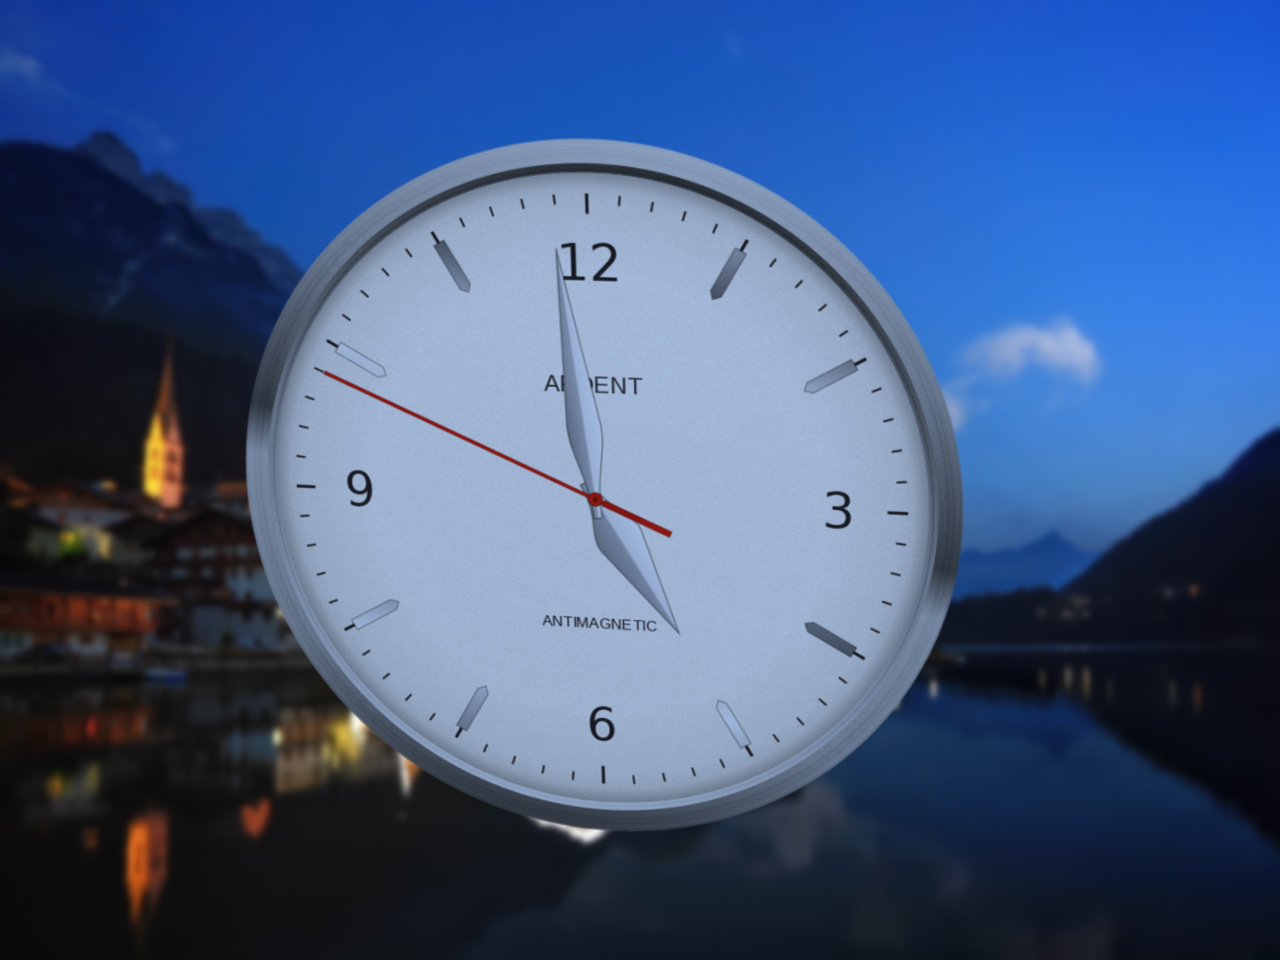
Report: 4:58:49
